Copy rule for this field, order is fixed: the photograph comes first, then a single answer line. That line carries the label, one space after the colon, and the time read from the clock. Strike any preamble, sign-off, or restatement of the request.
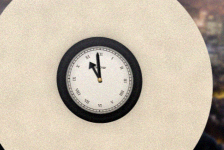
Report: 10:59
